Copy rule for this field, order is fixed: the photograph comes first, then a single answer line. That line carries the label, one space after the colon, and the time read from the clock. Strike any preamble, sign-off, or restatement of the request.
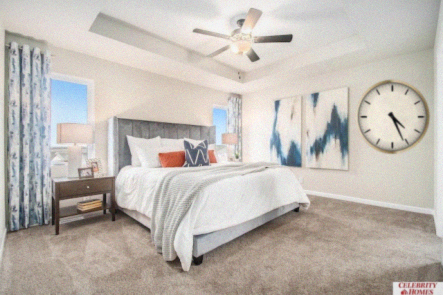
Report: 4:26
